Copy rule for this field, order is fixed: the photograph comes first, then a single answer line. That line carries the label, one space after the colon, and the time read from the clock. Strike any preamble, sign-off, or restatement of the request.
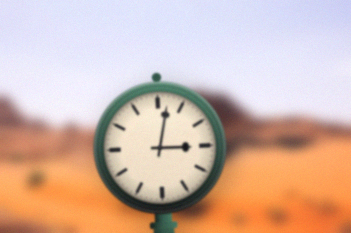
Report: 3:02
